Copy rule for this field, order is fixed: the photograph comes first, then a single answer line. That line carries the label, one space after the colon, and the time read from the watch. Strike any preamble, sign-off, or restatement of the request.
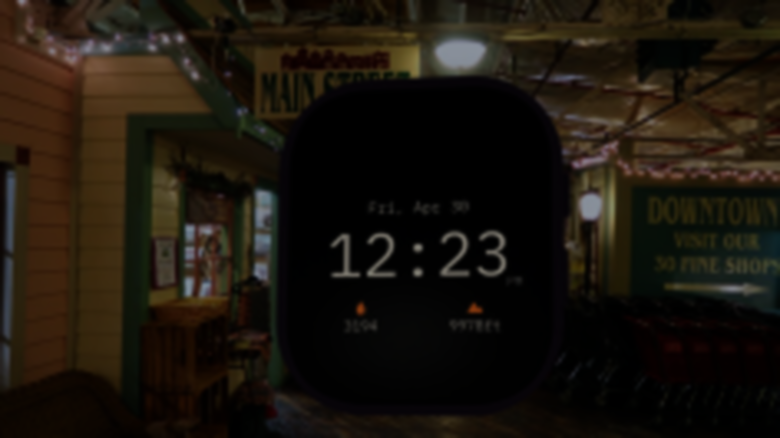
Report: 12:23
